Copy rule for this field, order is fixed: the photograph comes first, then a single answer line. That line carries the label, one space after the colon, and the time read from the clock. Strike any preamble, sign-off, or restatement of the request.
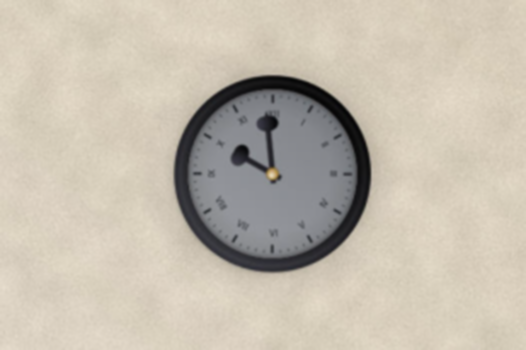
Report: 9:59
